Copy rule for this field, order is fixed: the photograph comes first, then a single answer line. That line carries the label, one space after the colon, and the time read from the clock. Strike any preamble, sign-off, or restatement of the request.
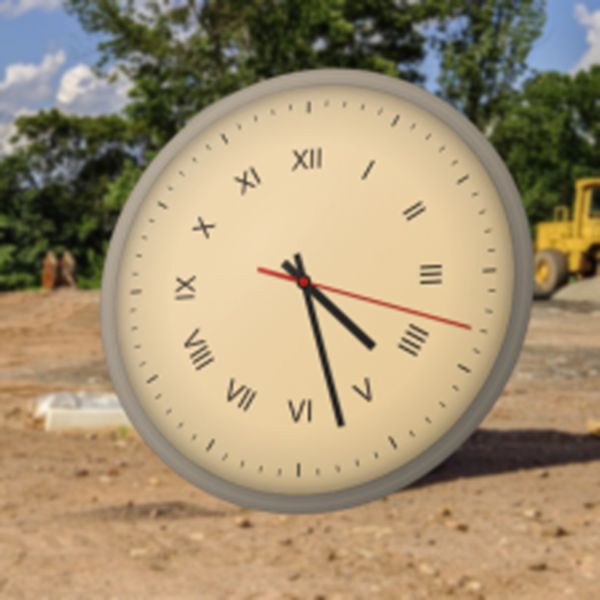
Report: 4:27:18
